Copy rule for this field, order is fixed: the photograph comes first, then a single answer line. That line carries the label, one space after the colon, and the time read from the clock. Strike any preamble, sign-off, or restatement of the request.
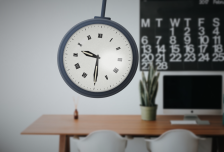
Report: 9:30
